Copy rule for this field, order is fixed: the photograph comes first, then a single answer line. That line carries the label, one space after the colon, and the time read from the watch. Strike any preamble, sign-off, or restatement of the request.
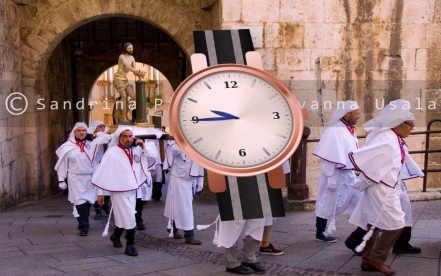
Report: 9:45
